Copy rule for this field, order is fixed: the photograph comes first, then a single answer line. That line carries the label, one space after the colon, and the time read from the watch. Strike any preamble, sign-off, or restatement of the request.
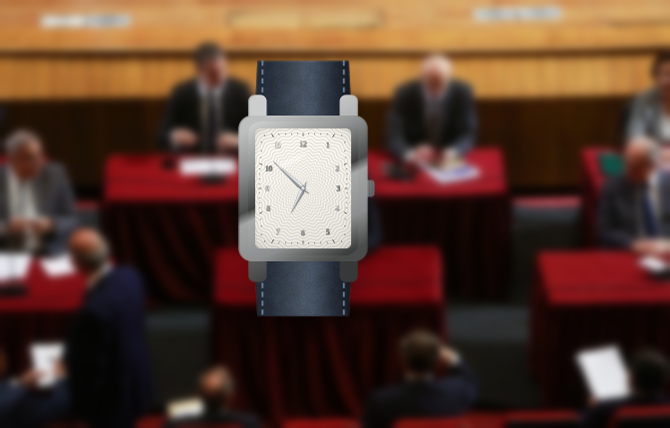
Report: 6:52
